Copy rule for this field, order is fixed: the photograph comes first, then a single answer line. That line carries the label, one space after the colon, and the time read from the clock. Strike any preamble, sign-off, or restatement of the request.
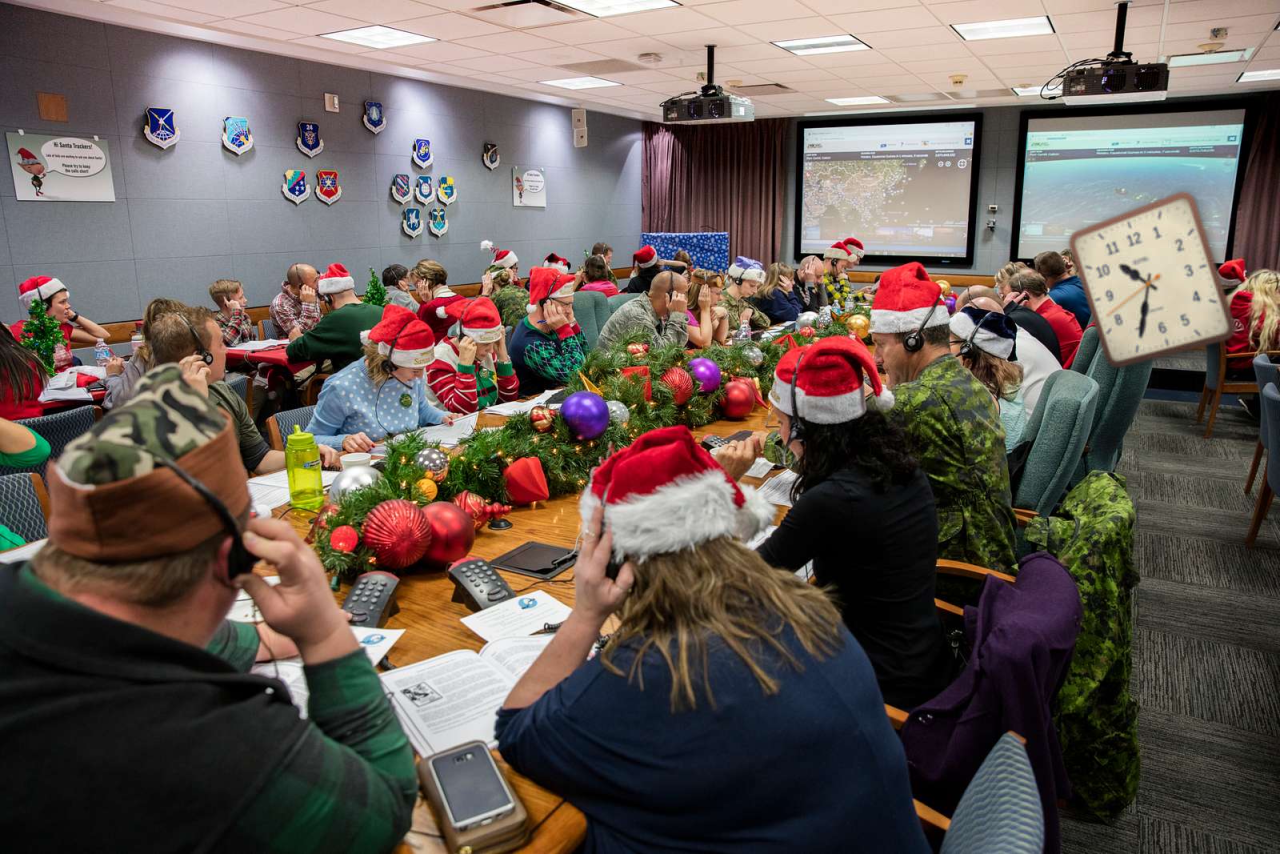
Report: 10:34:42
